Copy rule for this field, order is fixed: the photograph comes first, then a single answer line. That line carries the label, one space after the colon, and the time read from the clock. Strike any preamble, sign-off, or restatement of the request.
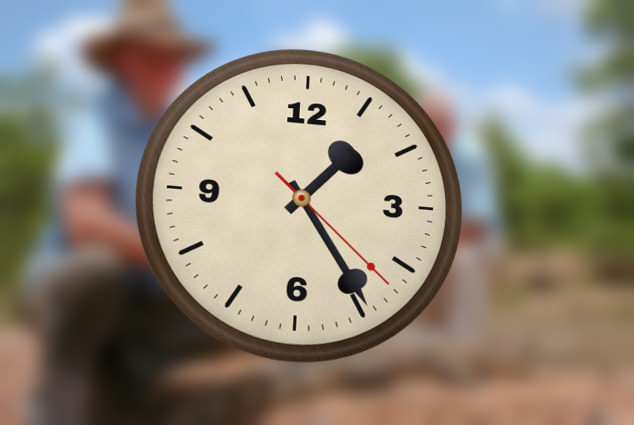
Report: 1:24:22
